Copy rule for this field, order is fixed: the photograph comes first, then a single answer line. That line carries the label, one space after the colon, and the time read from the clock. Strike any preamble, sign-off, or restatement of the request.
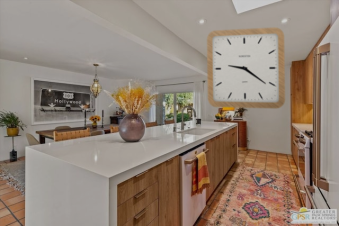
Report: 9:21
